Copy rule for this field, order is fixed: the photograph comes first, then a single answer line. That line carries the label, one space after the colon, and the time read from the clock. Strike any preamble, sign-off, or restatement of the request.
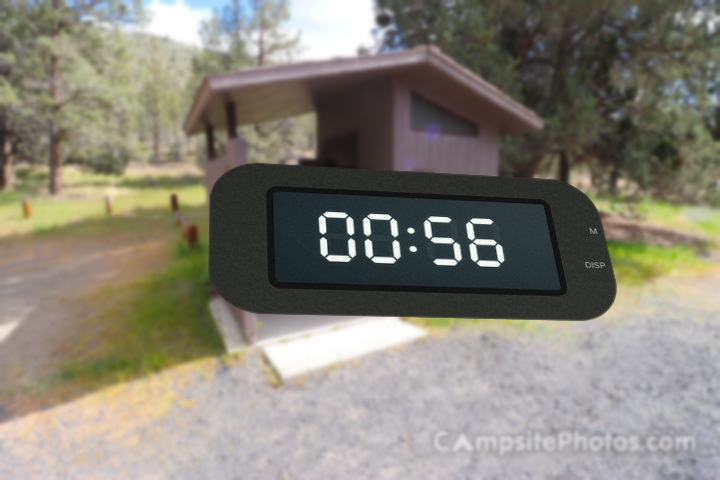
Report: 0:56
